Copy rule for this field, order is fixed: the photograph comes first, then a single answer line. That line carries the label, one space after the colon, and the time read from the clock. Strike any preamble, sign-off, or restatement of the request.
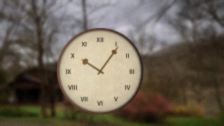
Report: 10:06
